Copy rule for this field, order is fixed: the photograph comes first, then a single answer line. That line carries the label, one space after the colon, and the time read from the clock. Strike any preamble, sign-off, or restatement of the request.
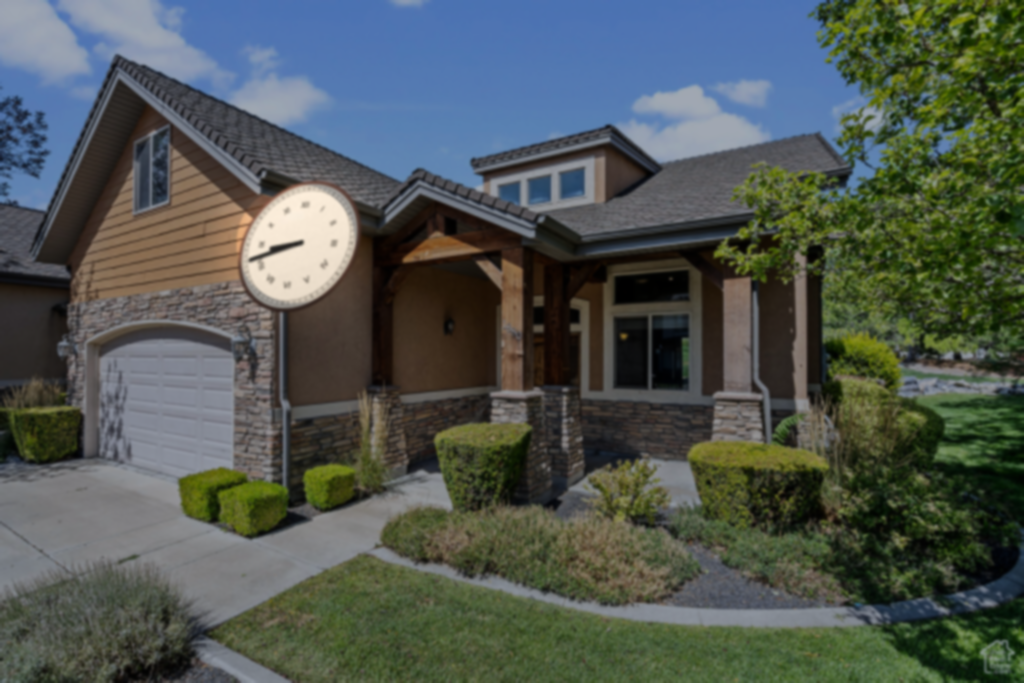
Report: 8:42
